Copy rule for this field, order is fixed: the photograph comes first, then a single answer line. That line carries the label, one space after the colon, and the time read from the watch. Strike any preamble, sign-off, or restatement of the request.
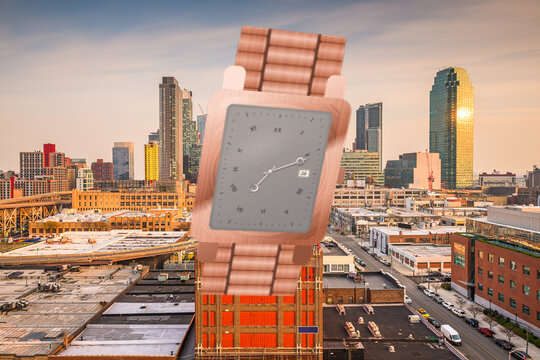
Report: 7:11
